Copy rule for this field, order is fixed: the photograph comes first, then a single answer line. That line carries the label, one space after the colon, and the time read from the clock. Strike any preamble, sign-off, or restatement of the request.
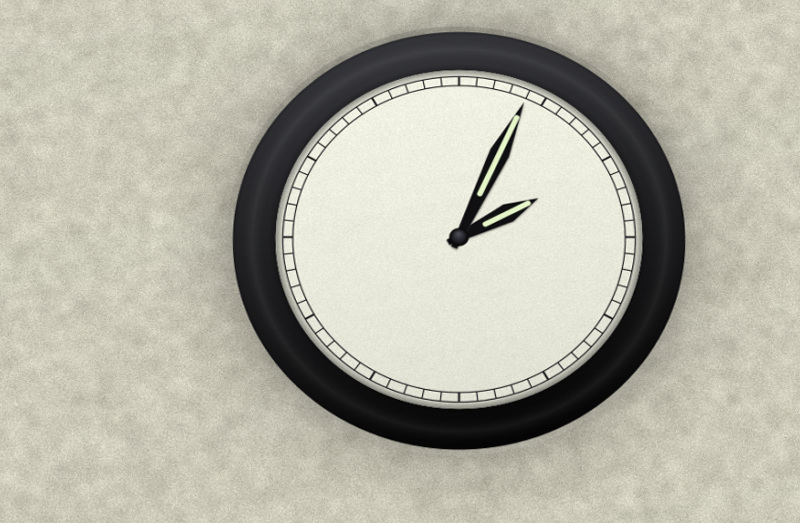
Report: 2:04
